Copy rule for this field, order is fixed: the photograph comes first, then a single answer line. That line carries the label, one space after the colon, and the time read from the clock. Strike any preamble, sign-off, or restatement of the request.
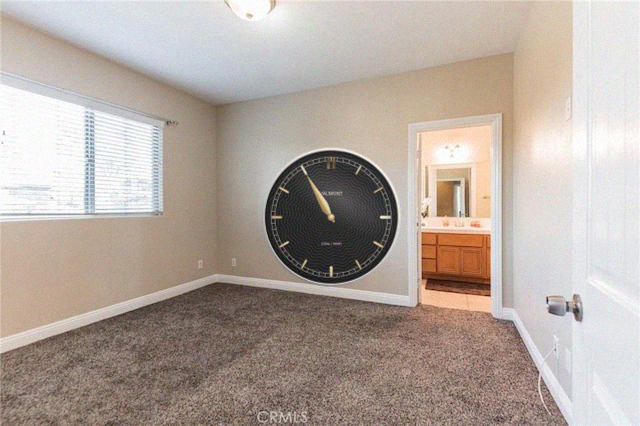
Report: 10:55
